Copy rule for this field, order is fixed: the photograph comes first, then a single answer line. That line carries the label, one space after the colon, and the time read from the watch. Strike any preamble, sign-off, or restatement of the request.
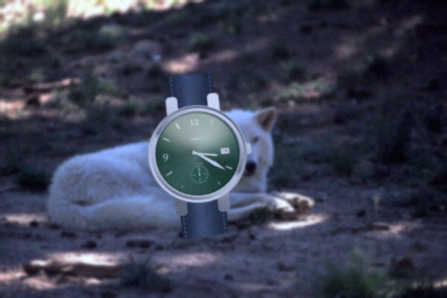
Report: 3:21
